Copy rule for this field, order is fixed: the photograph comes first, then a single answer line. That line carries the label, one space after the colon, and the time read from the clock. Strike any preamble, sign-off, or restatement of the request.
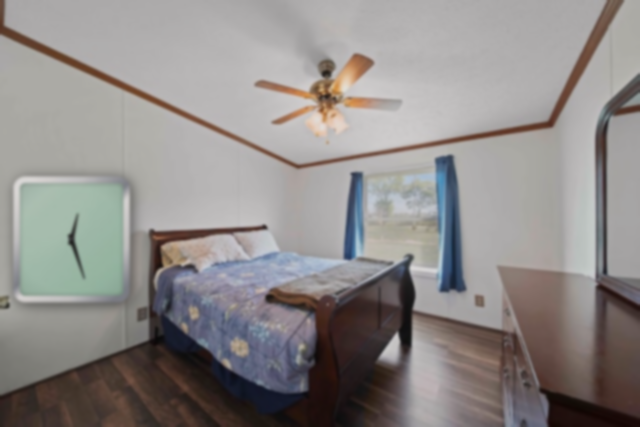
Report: 12:27
